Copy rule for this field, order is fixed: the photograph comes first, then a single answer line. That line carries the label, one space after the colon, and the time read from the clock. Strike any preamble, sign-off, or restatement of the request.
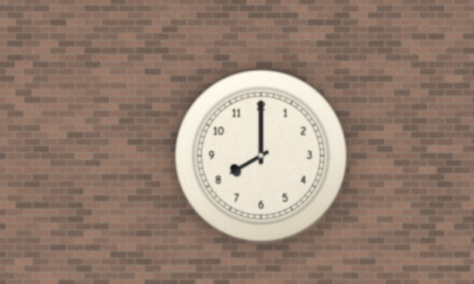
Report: 8:00
